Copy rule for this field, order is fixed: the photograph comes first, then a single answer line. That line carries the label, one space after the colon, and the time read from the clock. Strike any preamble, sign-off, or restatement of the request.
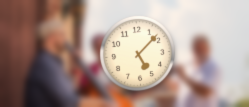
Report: 5:08
